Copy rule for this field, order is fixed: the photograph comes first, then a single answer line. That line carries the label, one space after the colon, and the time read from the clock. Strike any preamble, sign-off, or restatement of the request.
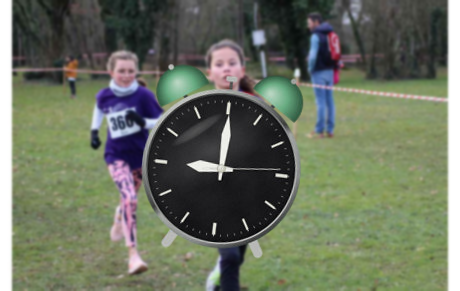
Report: 9:00:14
